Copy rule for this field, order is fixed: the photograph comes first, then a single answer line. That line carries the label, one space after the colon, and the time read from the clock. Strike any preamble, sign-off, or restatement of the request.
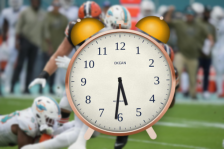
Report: 5:31
